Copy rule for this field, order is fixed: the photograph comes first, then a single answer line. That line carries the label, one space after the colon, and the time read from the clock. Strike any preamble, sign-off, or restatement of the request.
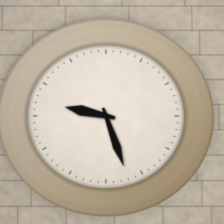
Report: 9:27
